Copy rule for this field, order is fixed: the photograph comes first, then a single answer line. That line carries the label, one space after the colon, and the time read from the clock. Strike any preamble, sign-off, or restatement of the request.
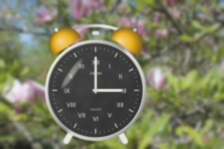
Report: 3:00
